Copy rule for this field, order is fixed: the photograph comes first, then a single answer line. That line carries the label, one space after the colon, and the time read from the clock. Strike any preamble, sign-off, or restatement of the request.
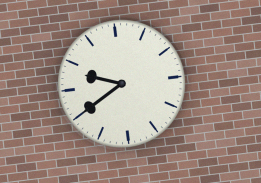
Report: 9:40
